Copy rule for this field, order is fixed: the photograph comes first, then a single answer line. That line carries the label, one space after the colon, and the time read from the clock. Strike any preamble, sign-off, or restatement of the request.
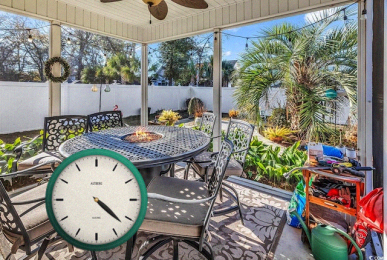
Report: 4:22
